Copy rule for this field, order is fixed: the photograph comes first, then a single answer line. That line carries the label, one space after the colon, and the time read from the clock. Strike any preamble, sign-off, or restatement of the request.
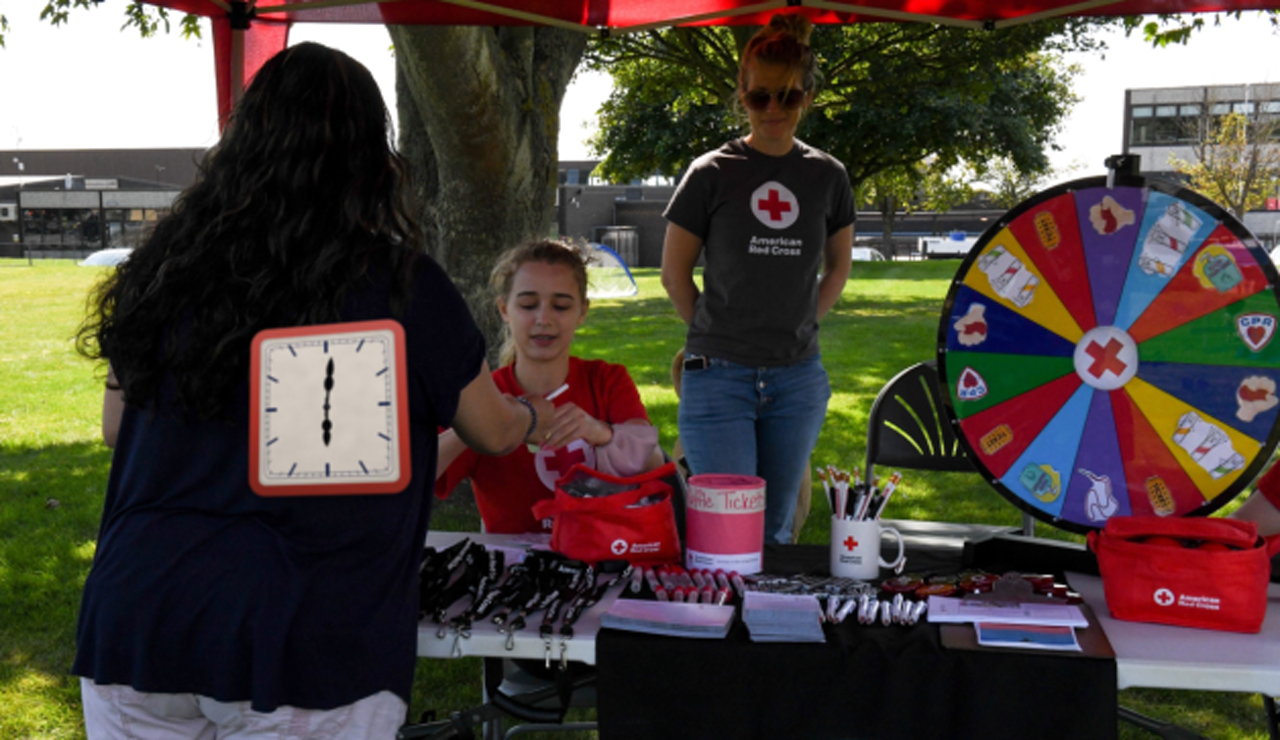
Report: 6:01
